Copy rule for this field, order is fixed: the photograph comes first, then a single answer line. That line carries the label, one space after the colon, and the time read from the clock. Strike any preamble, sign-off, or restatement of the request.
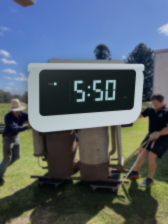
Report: 5:50
